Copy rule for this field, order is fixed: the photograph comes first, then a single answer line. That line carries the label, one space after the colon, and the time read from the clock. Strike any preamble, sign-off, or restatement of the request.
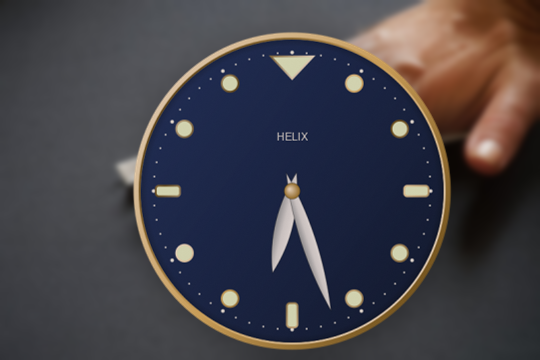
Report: 6:27
